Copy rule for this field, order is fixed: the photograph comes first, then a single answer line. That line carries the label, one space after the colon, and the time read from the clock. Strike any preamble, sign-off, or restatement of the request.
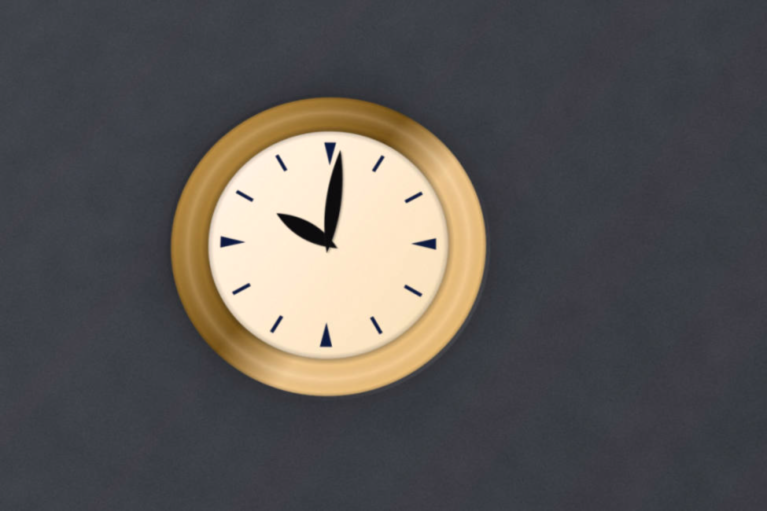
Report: 10:01
